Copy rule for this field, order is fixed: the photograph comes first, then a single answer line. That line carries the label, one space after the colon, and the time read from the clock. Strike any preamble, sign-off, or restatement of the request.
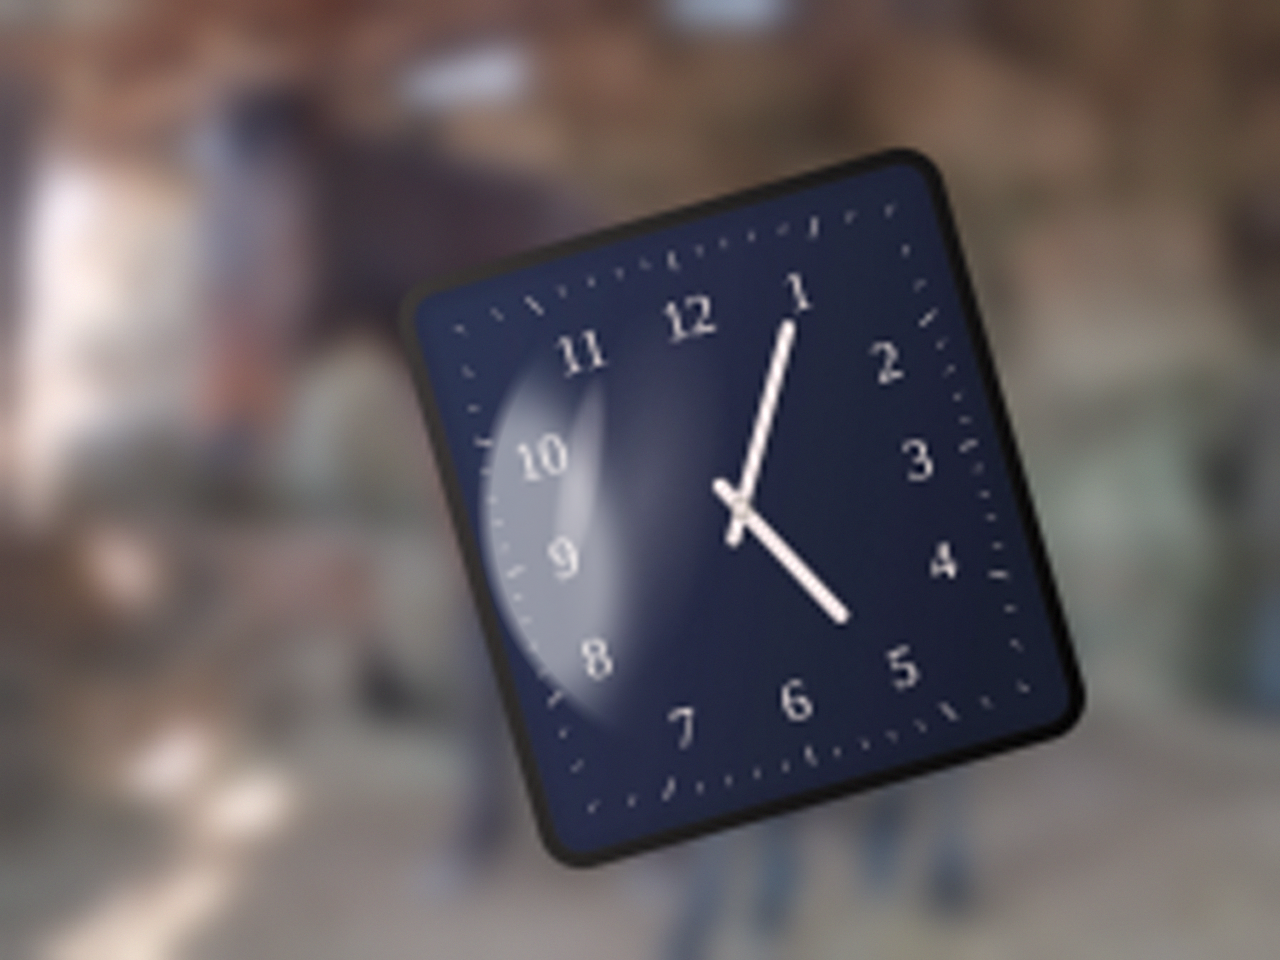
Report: 5:05
